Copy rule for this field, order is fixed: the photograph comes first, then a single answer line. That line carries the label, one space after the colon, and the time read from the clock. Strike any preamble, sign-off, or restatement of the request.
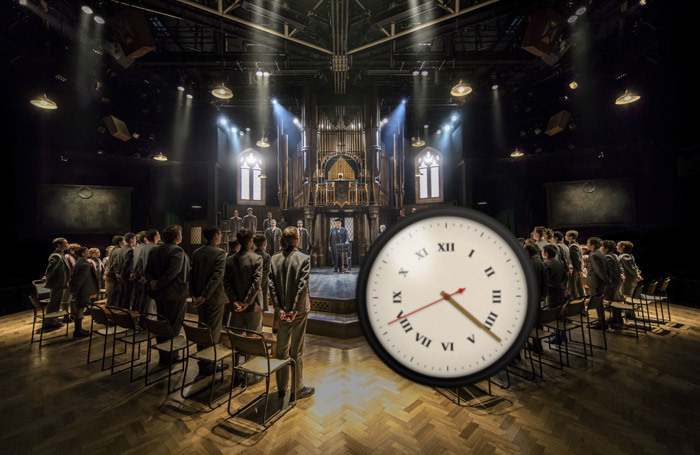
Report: 4:21:41
